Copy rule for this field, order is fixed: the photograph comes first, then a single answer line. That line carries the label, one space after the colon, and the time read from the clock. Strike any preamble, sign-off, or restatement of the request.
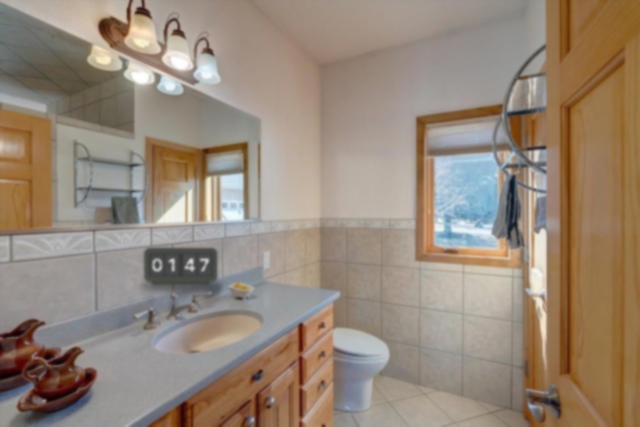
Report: 1:47
